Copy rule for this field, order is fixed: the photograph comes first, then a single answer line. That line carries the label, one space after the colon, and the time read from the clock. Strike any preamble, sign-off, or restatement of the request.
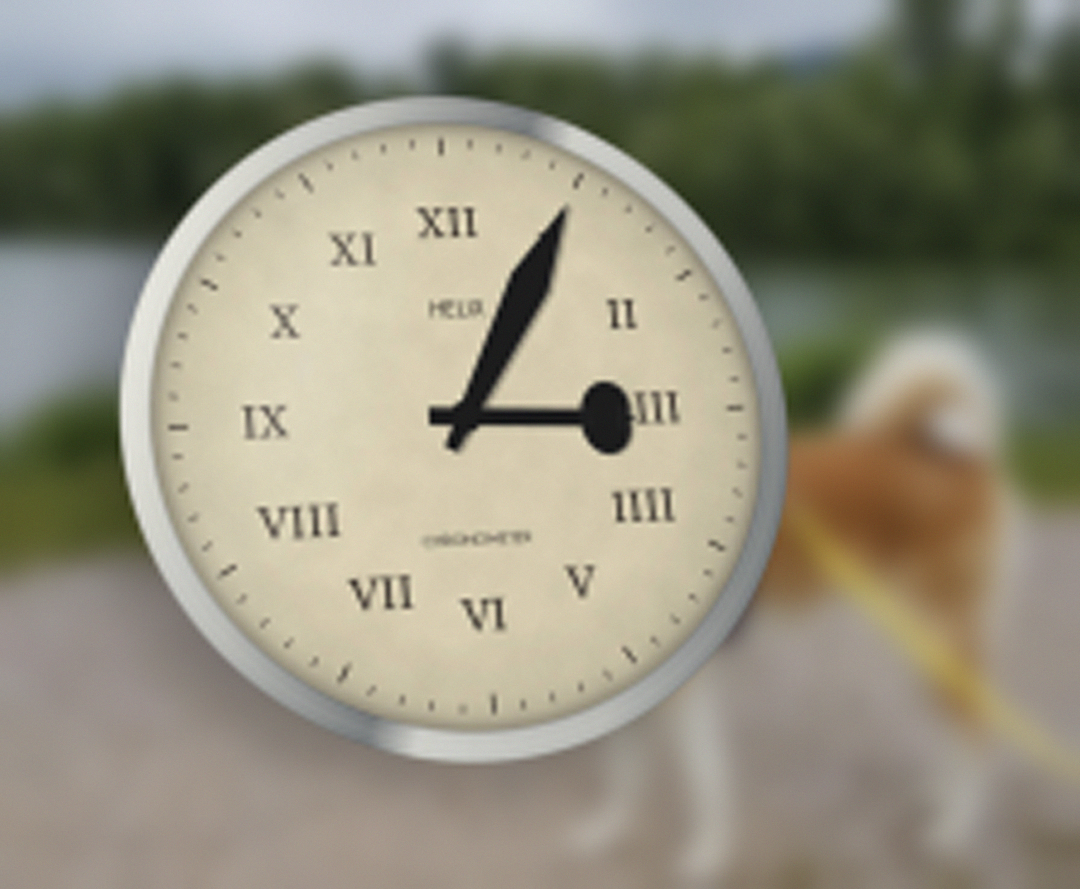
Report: 3:05
